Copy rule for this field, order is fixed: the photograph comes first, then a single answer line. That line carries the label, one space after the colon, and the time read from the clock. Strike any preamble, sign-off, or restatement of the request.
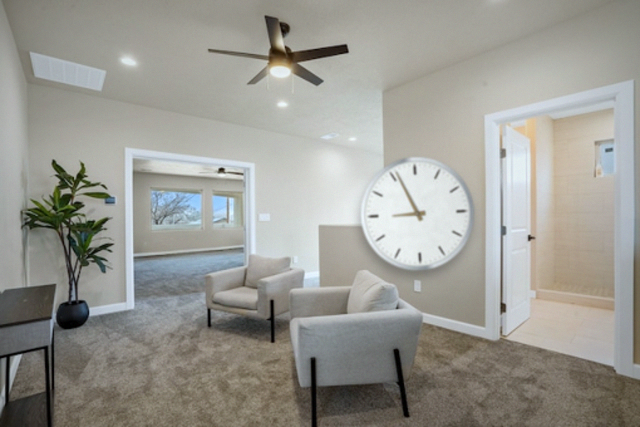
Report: 8:56
